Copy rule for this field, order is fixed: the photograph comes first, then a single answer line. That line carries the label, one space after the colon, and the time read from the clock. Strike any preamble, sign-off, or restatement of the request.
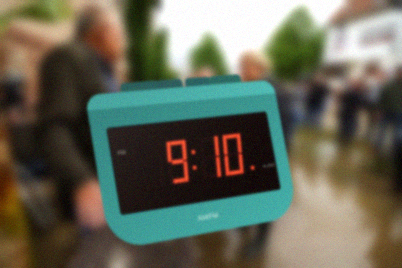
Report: 9:10
